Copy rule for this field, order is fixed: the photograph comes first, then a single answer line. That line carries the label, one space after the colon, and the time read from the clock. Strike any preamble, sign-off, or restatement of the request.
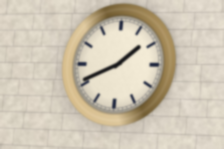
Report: 1:41
